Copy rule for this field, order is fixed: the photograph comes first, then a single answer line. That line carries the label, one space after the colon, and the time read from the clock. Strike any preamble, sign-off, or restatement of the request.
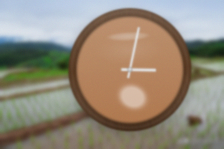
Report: 3:02
